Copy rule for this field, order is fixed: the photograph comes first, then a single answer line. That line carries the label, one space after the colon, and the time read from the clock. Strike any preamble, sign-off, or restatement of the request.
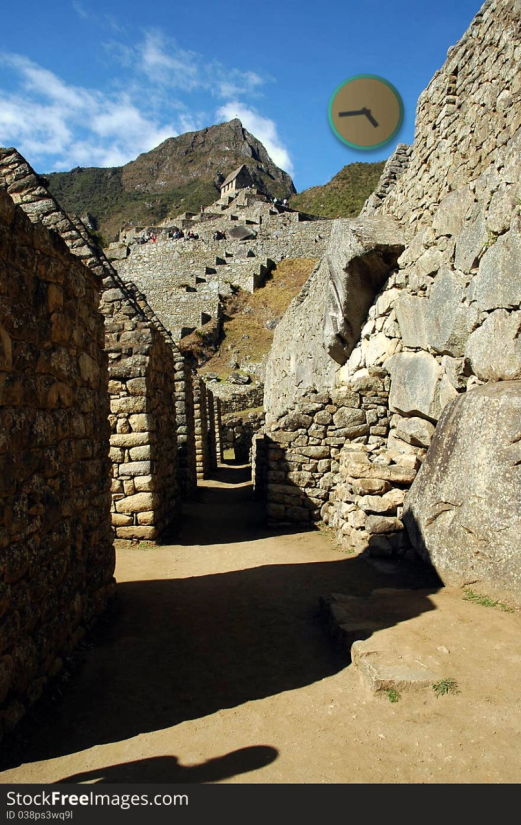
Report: 4:44
